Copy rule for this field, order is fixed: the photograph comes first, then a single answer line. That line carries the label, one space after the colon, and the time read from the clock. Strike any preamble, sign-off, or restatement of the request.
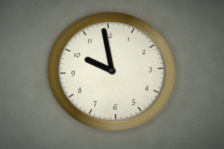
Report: 9:59
